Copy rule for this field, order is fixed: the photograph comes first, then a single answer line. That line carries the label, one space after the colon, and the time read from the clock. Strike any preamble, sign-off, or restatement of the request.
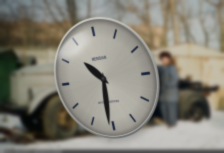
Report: 10:31
